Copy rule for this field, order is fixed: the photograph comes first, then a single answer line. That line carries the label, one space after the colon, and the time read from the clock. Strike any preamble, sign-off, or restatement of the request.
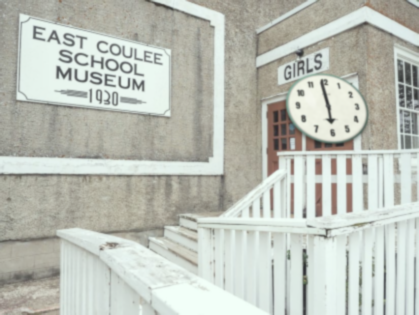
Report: 5:59
